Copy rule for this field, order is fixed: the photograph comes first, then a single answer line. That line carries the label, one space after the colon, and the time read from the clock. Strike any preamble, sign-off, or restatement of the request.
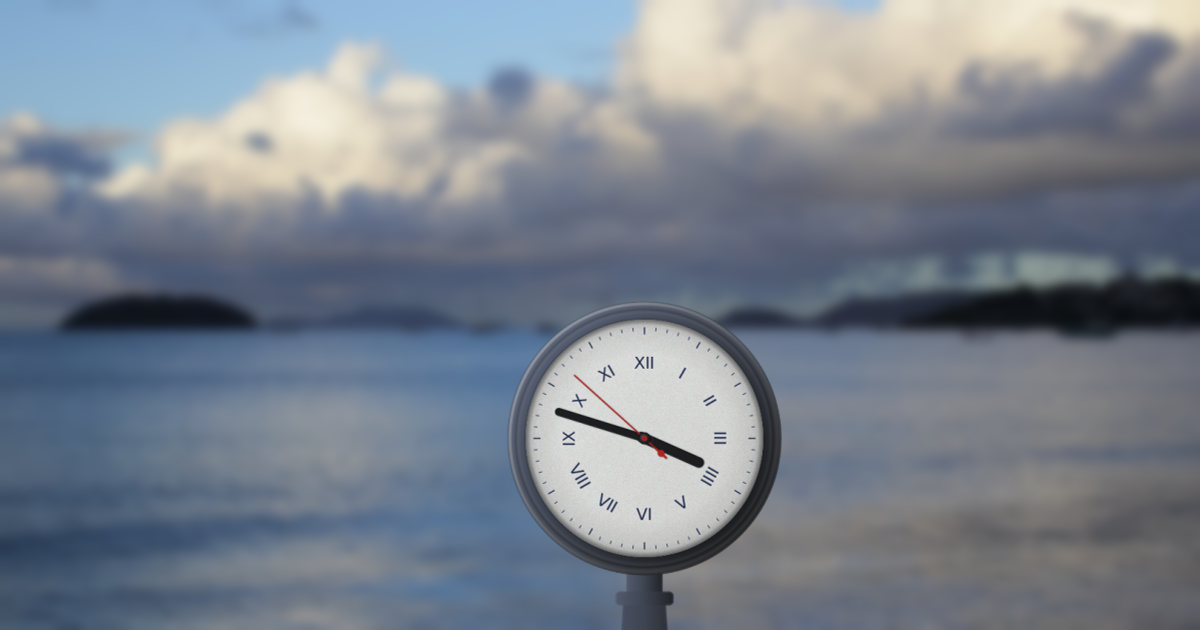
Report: 3:47:52
